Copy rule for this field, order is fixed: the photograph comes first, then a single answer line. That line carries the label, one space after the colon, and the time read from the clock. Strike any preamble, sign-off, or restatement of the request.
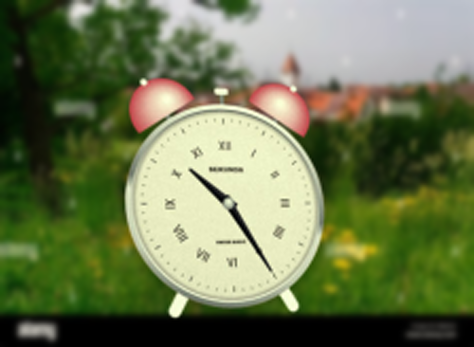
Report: 10:25
